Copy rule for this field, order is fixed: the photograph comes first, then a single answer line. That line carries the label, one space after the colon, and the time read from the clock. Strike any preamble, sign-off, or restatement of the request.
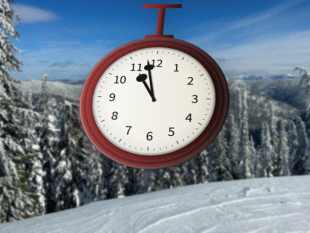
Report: 10:58
